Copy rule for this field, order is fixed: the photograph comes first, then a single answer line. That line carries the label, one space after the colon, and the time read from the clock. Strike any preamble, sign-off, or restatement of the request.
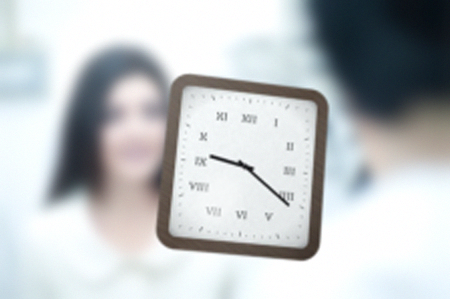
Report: 9:21
